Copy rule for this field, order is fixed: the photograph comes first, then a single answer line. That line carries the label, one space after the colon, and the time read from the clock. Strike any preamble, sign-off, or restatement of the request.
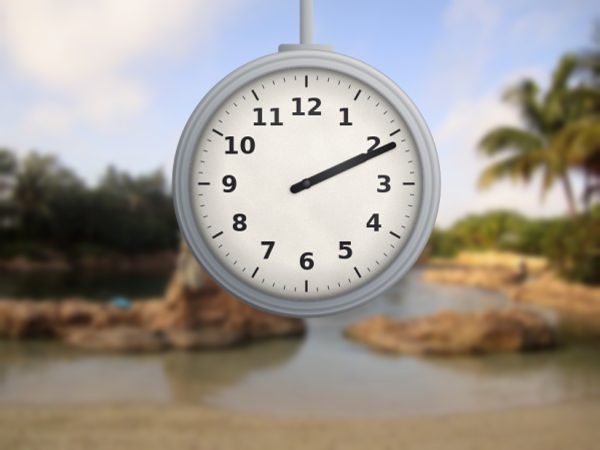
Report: 2:11
